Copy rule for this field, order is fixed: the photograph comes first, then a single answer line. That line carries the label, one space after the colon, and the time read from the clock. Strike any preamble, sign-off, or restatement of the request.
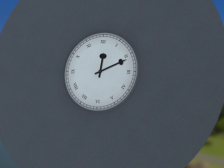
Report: 12:11
